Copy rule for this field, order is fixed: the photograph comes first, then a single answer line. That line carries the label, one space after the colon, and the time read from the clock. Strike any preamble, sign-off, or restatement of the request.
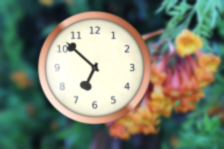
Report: 6:52
